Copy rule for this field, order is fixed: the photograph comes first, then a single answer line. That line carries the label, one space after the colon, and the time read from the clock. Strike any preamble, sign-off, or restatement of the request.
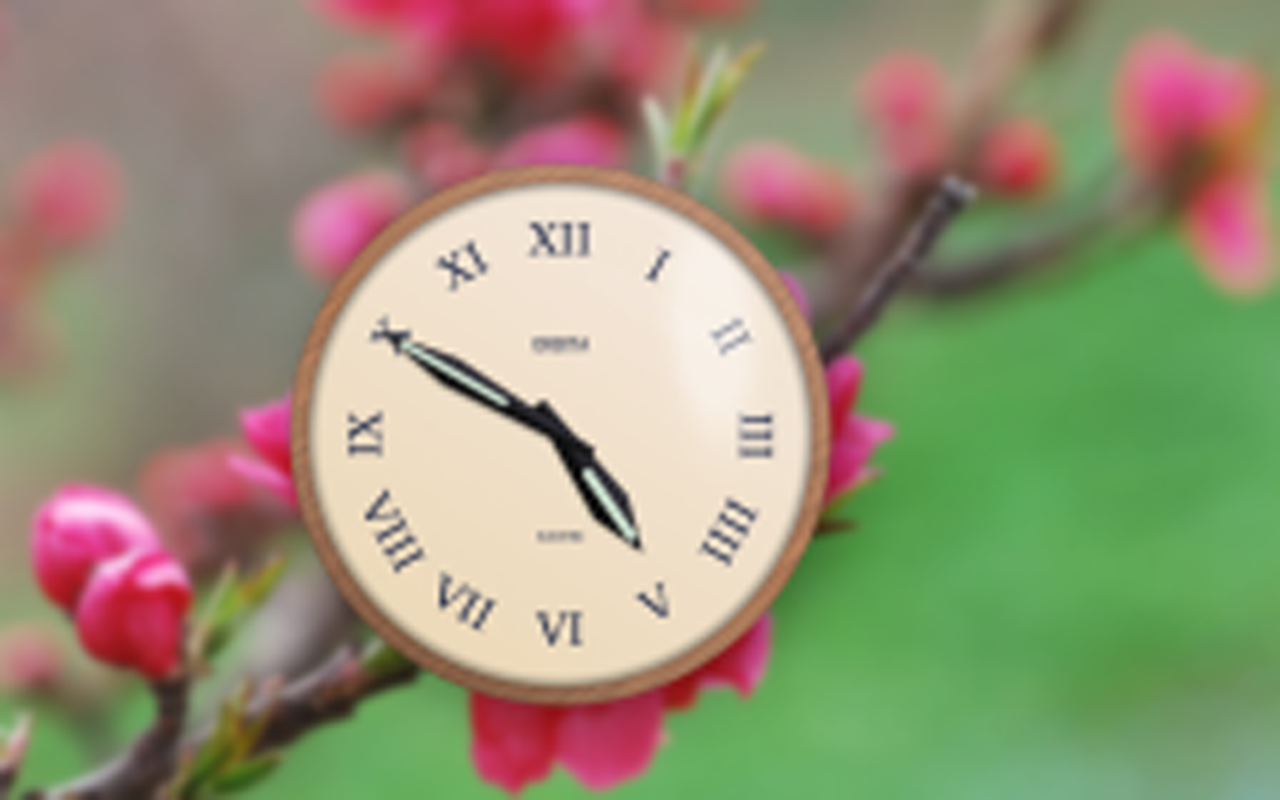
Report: 4:50
